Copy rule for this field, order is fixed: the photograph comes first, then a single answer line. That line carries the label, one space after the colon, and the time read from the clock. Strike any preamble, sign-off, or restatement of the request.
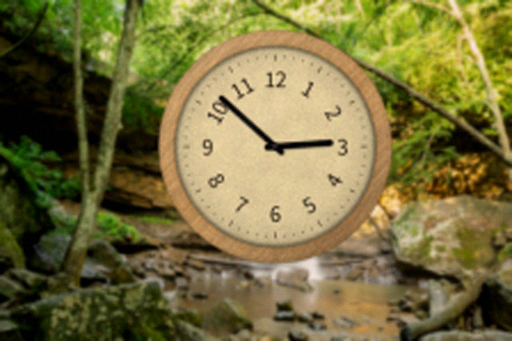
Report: 2:52
